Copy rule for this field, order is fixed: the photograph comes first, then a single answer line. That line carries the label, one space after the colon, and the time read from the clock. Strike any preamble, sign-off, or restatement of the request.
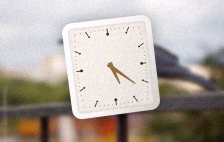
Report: 5:22
